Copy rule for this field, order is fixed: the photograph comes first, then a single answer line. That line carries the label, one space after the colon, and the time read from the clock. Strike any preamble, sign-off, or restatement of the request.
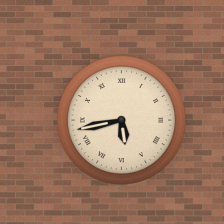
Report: 5:43
